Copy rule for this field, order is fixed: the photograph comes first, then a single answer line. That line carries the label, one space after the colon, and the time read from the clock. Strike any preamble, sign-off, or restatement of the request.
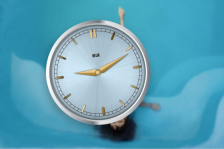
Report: 9:11
